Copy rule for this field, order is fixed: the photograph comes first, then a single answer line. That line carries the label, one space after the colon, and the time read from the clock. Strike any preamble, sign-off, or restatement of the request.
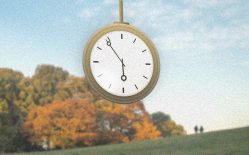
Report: 5:54
